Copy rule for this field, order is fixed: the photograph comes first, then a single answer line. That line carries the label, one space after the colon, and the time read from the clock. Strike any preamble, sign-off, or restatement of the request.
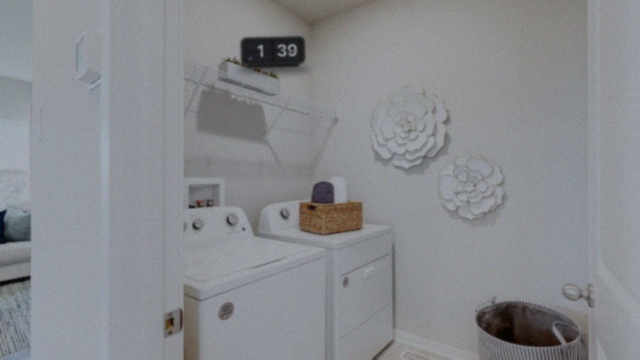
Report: 1:39
